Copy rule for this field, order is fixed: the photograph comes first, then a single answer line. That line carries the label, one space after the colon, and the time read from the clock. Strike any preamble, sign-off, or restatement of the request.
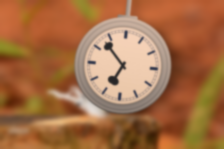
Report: 6:53
